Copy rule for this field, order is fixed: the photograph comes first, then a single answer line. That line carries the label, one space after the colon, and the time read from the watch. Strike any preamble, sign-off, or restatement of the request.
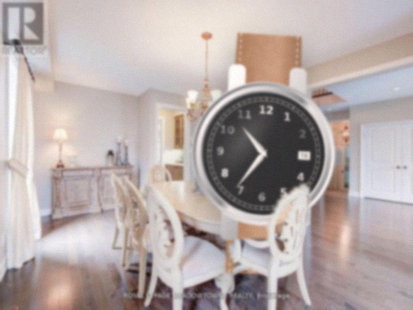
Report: 10:36
